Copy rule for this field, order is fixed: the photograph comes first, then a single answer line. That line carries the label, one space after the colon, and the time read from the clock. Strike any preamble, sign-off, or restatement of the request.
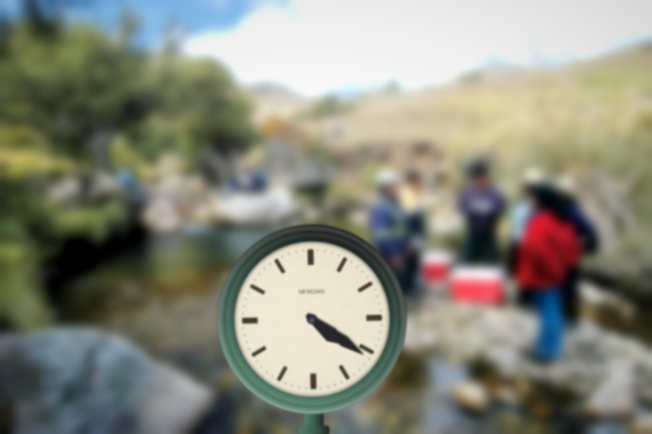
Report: 4:21
